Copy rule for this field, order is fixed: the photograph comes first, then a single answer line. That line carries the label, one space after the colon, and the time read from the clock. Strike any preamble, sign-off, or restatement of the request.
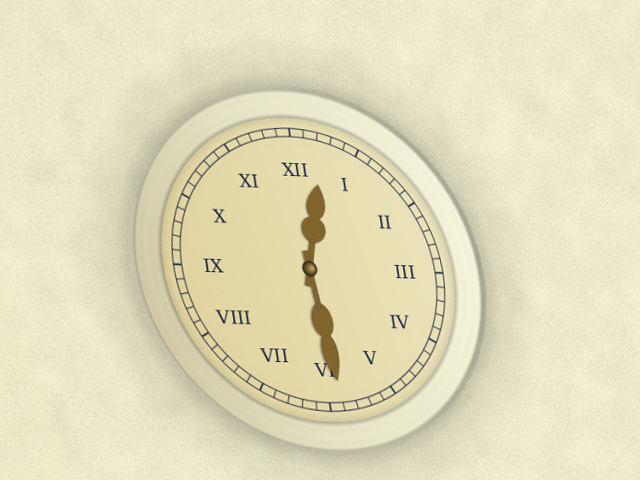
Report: 12:29
